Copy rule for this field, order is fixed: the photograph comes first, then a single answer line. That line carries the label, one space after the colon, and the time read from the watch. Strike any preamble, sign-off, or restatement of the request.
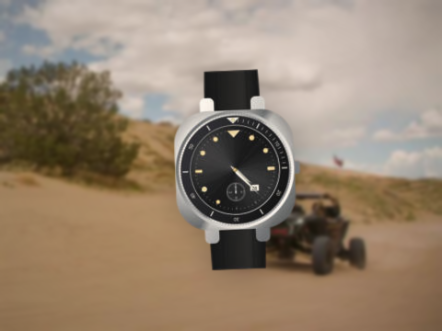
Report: 4:23
